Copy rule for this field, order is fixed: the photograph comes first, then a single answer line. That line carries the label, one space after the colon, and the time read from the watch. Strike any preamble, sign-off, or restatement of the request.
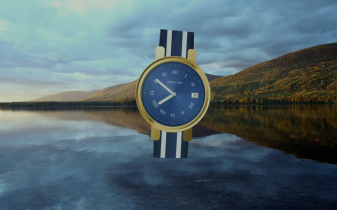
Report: 7:51
